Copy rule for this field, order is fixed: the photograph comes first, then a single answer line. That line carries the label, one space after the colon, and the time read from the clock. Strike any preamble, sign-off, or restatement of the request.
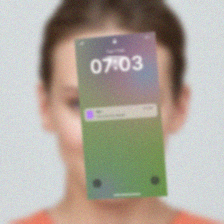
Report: 7:03
